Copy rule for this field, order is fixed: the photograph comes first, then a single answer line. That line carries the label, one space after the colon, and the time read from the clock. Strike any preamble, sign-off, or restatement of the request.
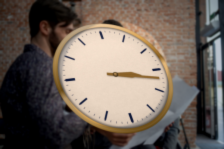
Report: 3:17
